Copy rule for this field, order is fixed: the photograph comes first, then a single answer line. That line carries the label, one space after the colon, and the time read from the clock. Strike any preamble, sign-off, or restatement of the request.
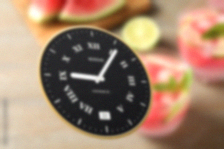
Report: 9:06
